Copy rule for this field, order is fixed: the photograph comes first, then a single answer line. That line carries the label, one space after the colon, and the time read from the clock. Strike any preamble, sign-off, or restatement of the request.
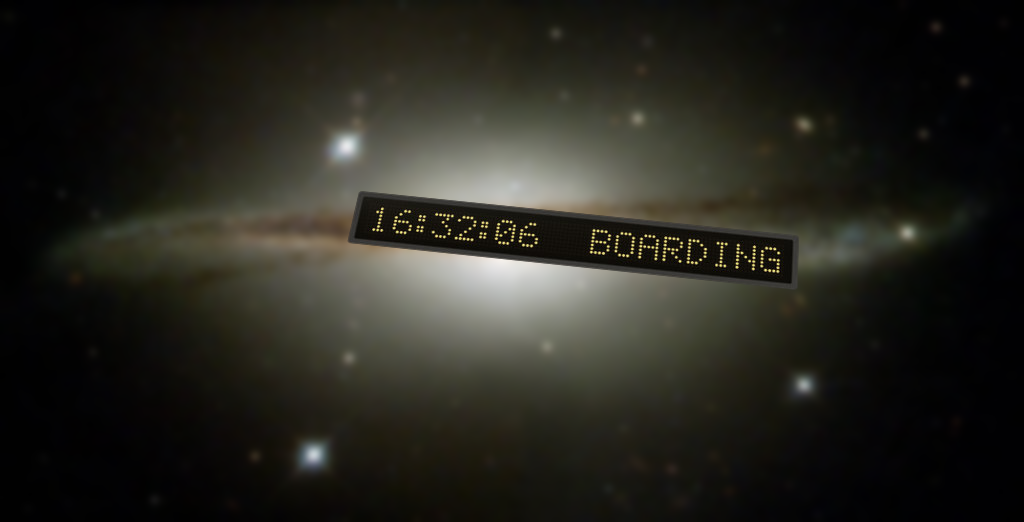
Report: 16:32:06
